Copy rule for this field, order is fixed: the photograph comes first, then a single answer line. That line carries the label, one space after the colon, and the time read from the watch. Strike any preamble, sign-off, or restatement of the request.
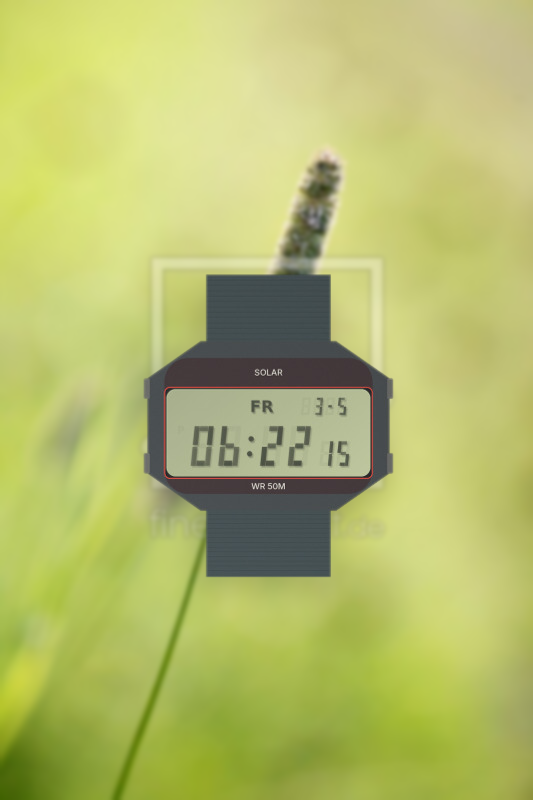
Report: 6:22:15
